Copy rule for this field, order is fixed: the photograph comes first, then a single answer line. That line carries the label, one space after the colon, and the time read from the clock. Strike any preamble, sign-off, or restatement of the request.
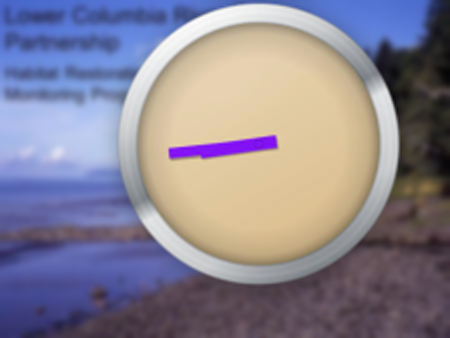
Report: 8:44
